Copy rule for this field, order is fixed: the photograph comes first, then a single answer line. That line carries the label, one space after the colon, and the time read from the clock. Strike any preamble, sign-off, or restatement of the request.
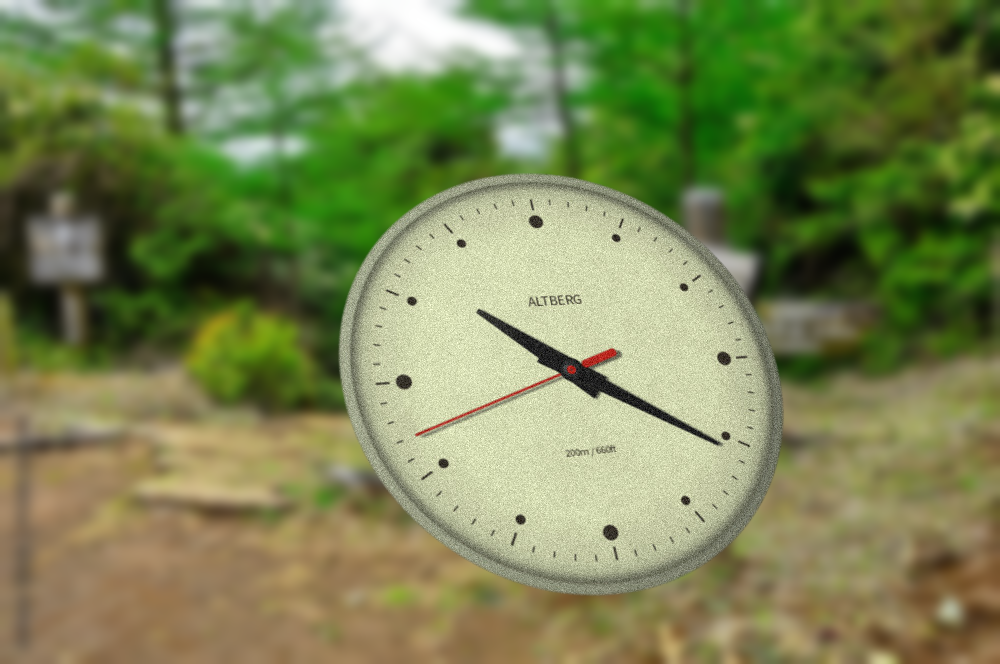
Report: 10:20:42
